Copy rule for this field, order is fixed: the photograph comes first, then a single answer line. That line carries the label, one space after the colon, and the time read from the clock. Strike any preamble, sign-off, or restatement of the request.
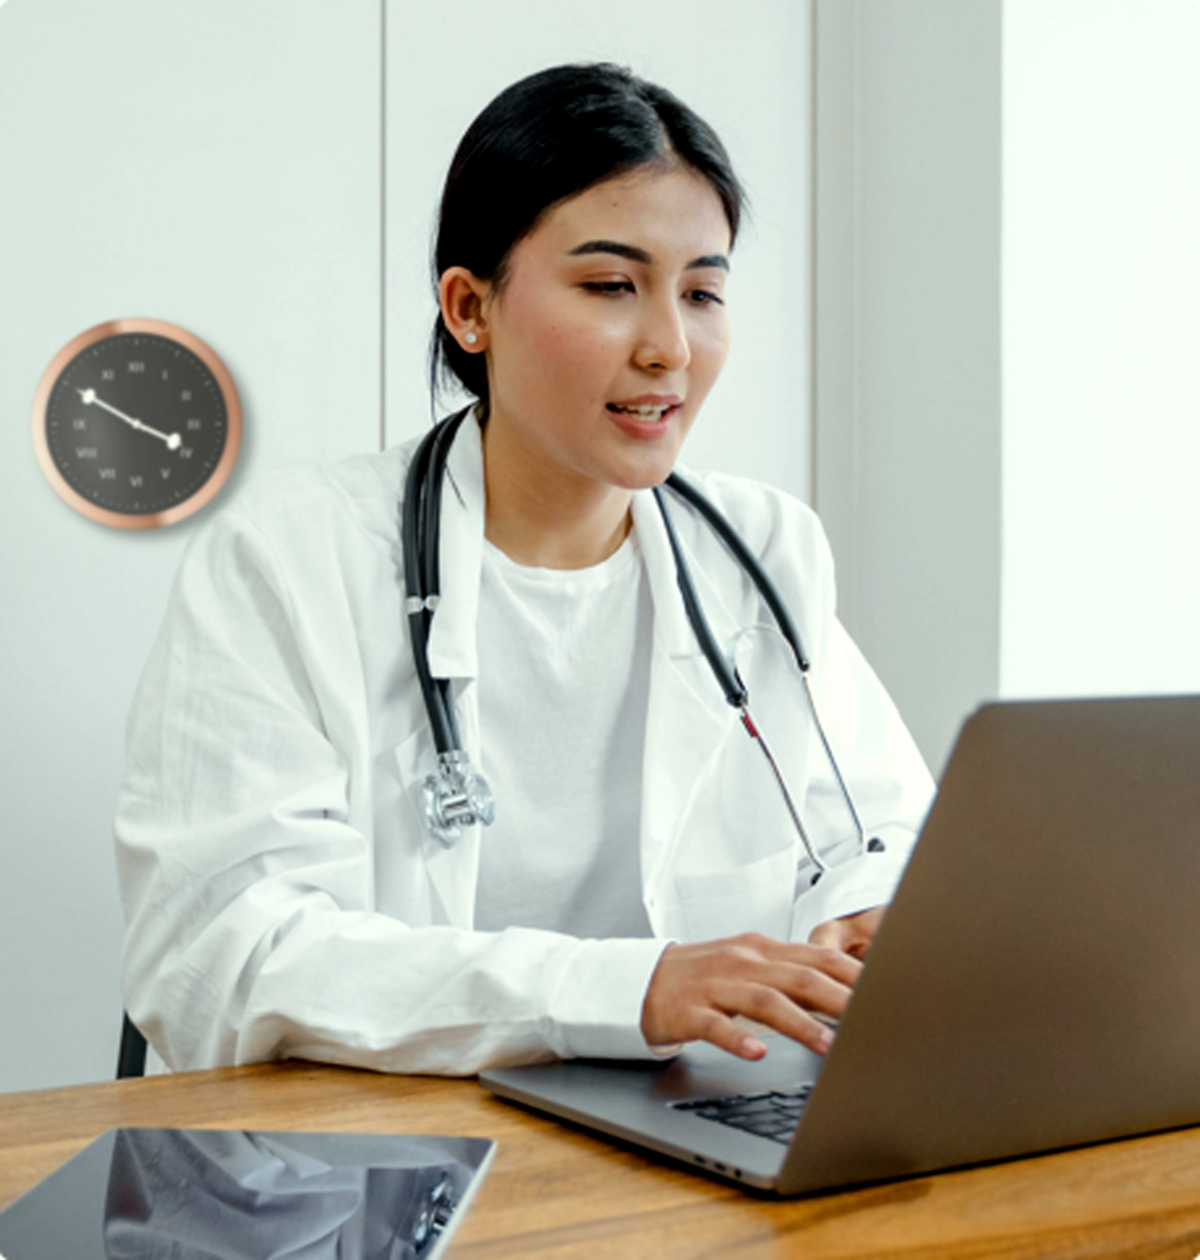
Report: 3:50
